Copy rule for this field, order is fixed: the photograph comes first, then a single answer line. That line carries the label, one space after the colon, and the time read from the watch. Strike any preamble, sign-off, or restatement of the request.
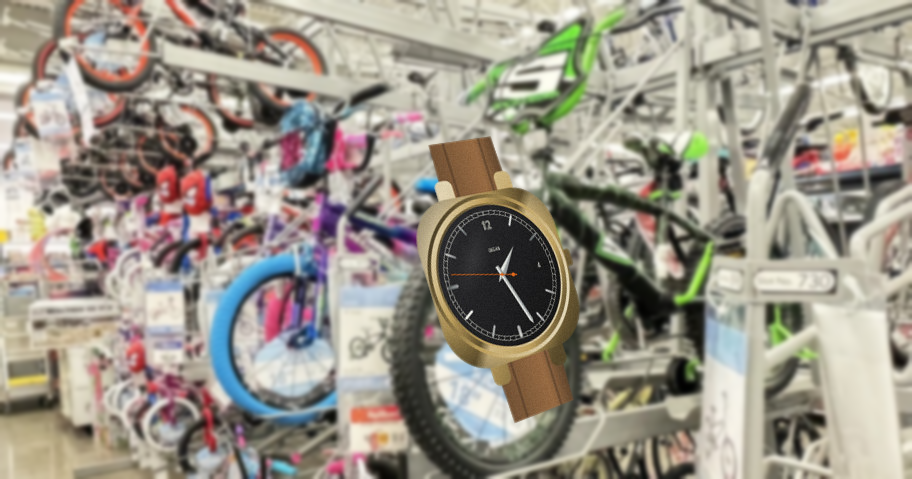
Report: 1:26:47
